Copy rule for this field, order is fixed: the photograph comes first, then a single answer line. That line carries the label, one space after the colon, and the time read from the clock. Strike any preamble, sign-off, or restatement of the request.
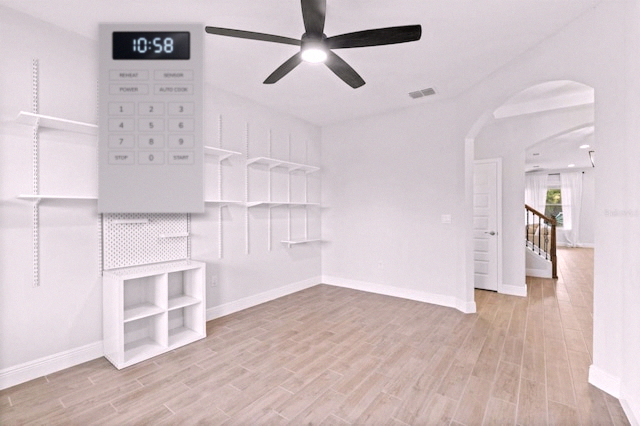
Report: 10:58
